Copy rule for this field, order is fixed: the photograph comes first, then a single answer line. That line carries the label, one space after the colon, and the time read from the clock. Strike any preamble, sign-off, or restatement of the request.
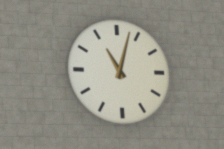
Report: 11:03
